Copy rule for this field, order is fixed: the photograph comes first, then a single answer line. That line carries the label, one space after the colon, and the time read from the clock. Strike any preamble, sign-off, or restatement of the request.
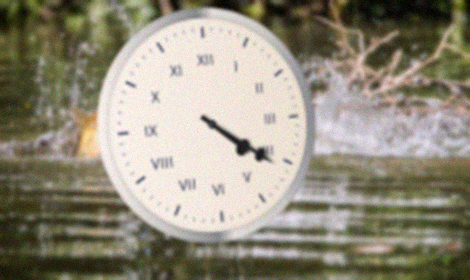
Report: 4:21
